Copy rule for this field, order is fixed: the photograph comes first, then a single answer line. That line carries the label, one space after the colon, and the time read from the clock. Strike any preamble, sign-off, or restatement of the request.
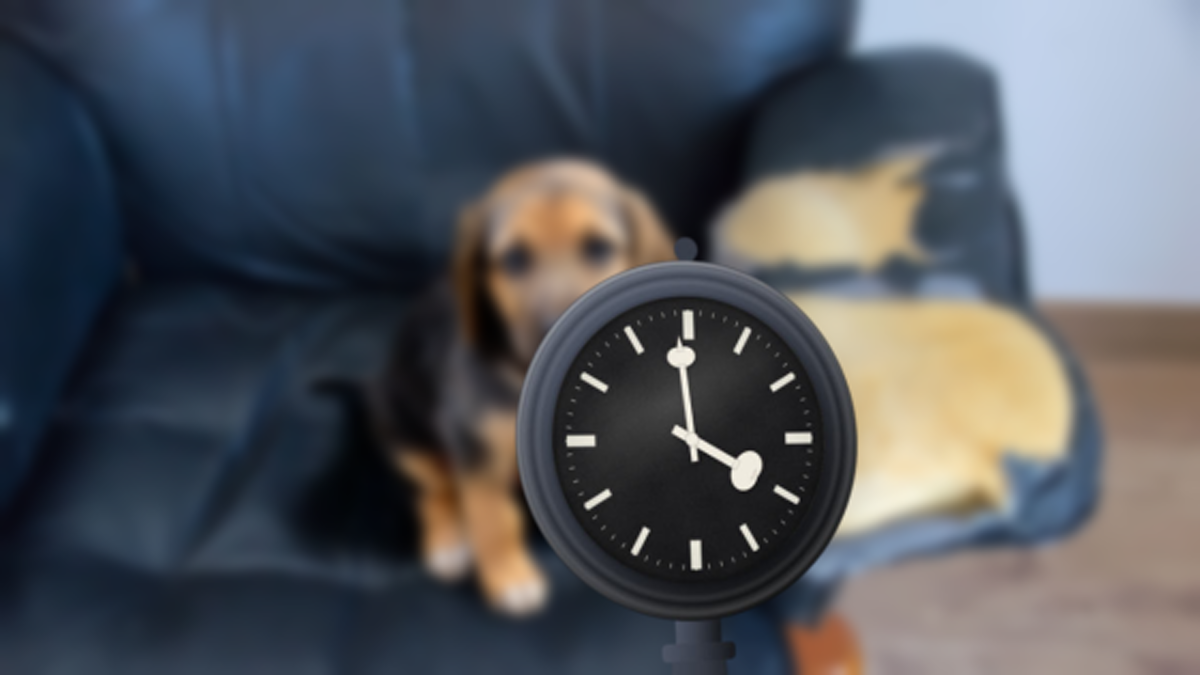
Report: 3:59
